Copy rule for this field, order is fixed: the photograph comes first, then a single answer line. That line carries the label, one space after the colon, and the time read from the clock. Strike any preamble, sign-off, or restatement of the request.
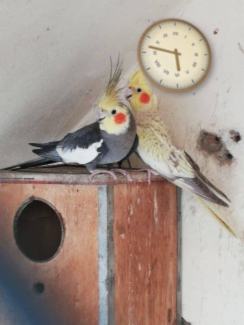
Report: 5:47
